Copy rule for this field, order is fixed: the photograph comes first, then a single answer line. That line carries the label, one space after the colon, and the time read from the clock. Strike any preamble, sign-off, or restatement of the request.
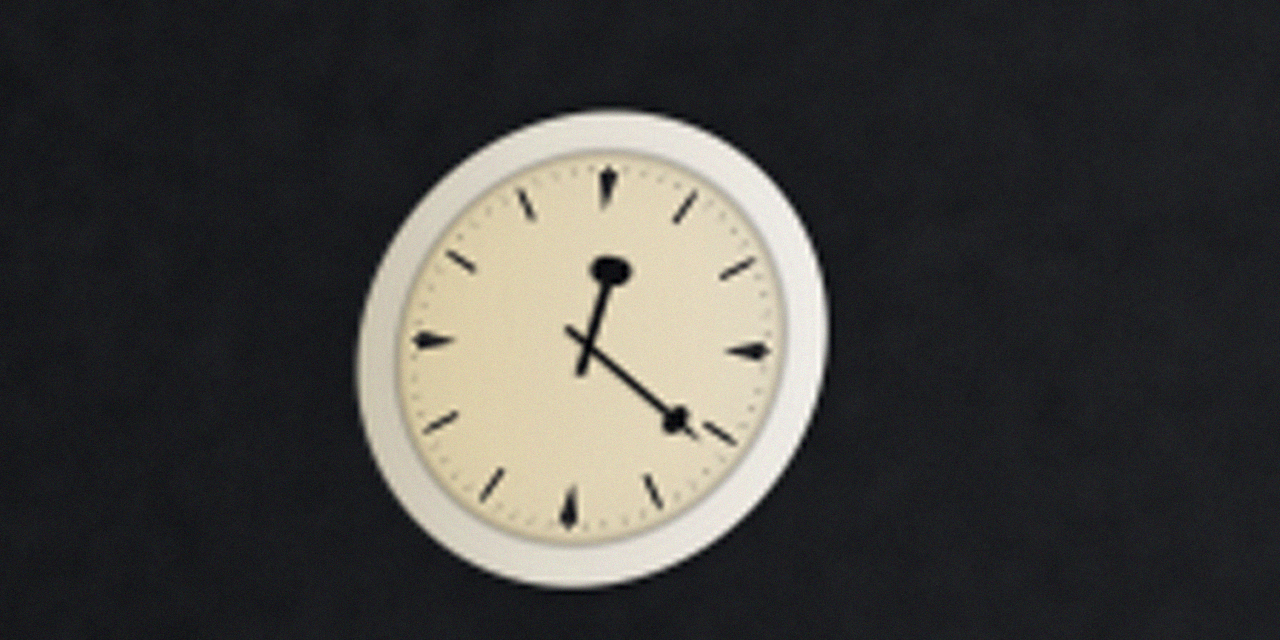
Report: 12:21
